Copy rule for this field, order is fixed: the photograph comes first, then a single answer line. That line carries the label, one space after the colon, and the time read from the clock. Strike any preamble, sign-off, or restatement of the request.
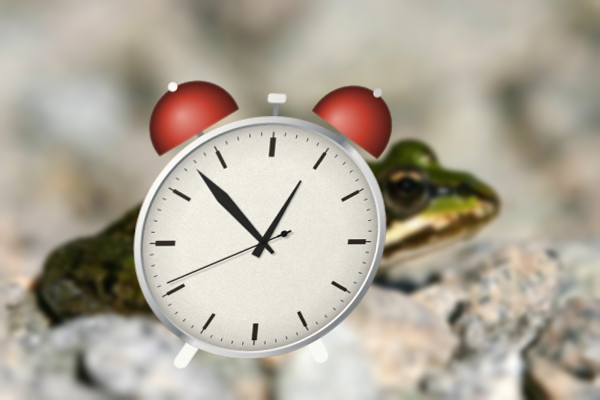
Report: 12:52:41
